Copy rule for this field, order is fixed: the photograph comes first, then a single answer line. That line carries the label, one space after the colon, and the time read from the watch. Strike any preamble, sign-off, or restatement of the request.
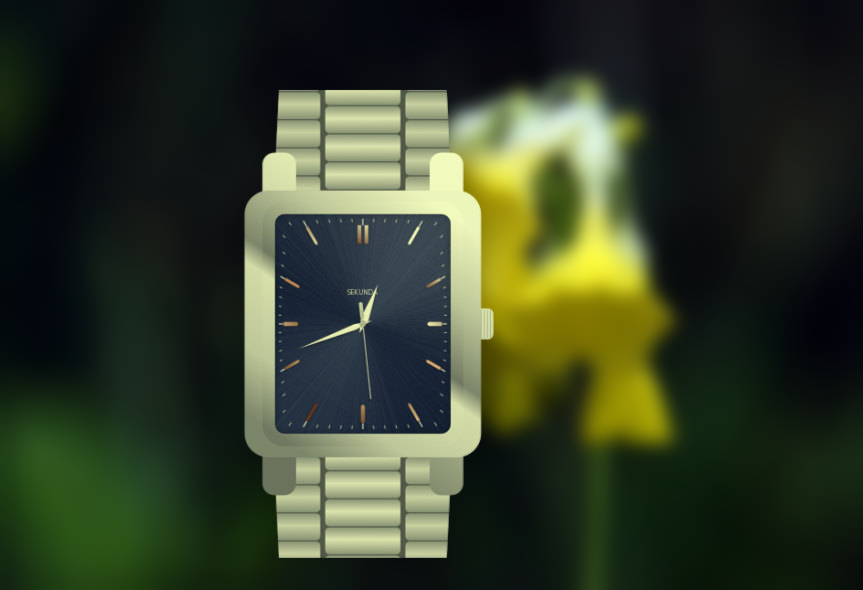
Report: 12:41:29
